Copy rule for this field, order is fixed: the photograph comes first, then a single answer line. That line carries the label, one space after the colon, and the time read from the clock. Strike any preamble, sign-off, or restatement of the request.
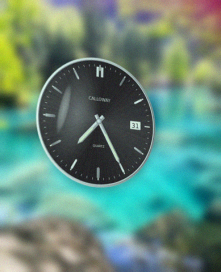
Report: 7:25
